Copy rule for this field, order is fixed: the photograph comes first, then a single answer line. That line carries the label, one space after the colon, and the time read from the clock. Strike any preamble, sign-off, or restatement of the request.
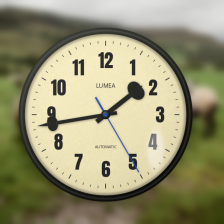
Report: 1:43:25
